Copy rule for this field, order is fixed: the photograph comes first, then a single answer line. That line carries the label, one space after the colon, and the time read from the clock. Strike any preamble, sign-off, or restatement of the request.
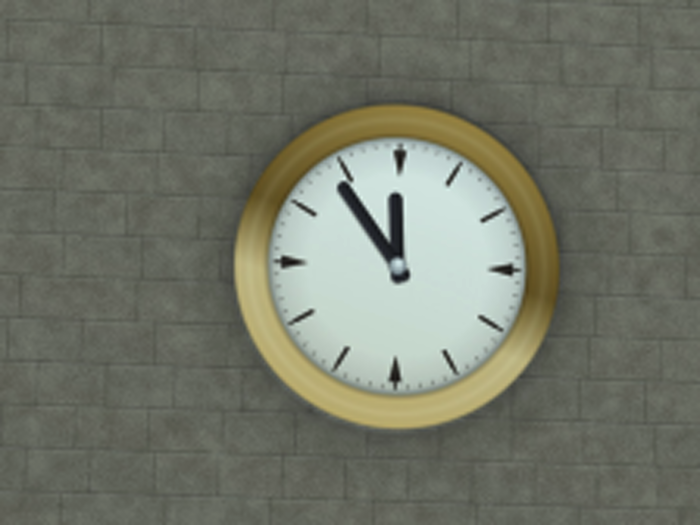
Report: 11:54
